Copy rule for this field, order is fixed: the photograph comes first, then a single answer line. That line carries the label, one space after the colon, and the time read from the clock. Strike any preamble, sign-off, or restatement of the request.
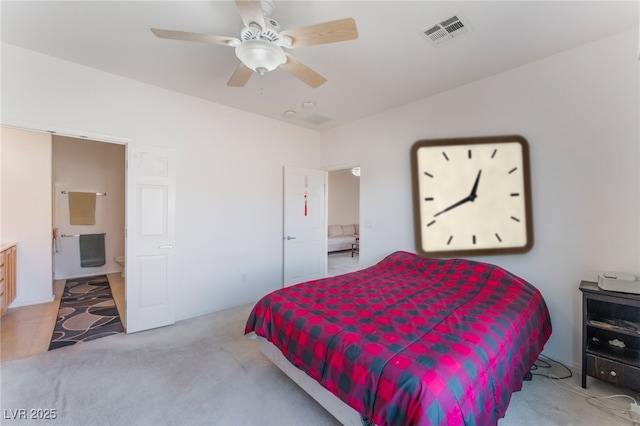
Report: 12:41
